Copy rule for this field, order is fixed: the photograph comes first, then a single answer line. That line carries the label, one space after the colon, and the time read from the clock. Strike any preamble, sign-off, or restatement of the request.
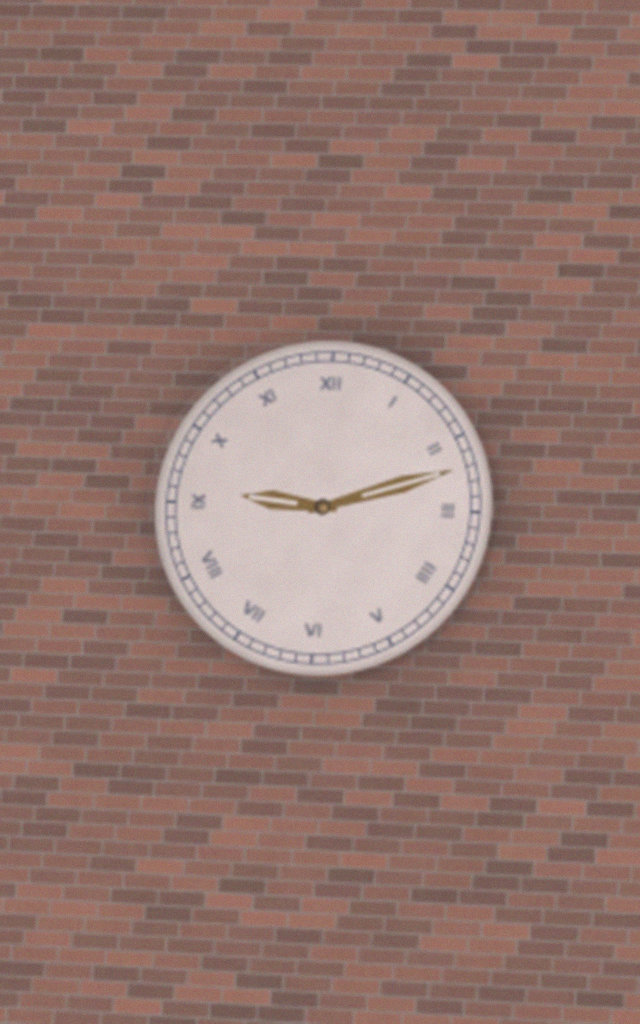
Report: 9:12
